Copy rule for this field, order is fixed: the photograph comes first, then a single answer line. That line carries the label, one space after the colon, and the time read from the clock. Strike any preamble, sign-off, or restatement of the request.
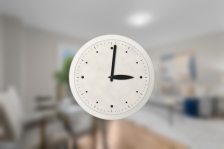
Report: 3:01
